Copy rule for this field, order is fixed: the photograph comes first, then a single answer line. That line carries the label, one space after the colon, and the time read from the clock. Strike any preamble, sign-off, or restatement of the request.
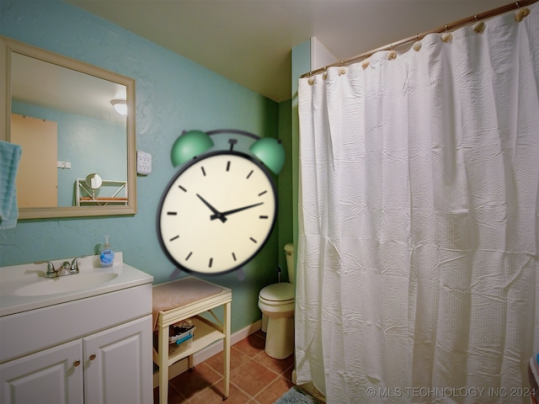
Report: 10:12
